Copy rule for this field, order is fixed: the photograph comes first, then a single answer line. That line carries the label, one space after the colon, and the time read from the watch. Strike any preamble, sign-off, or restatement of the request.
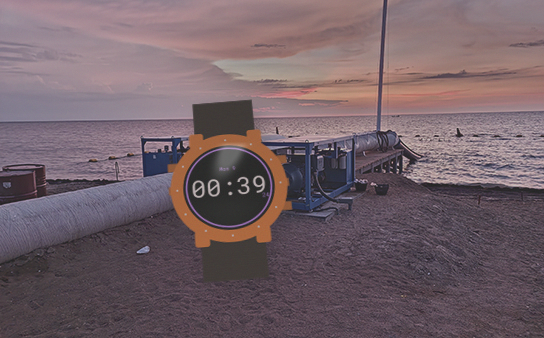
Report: 0:39
